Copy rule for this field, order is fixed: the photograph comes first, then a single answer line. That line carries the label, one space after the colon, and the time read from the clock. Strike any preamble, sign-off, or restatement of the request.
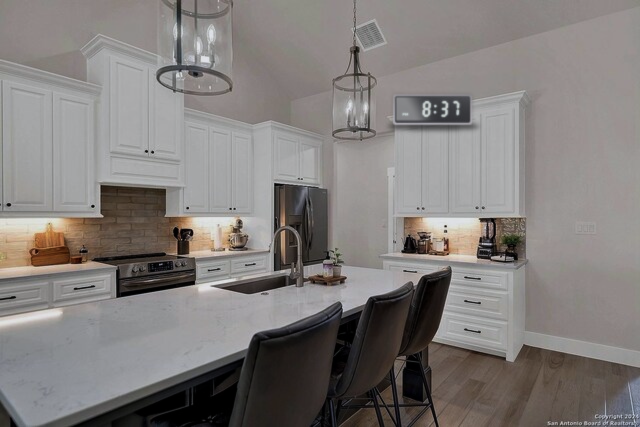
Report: 8:37
